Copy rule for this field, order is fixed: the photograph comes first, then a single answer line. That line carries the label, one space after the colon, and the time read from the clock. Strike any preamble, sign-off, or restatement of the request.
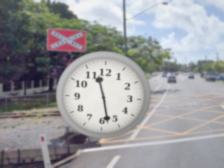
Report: 11:28
